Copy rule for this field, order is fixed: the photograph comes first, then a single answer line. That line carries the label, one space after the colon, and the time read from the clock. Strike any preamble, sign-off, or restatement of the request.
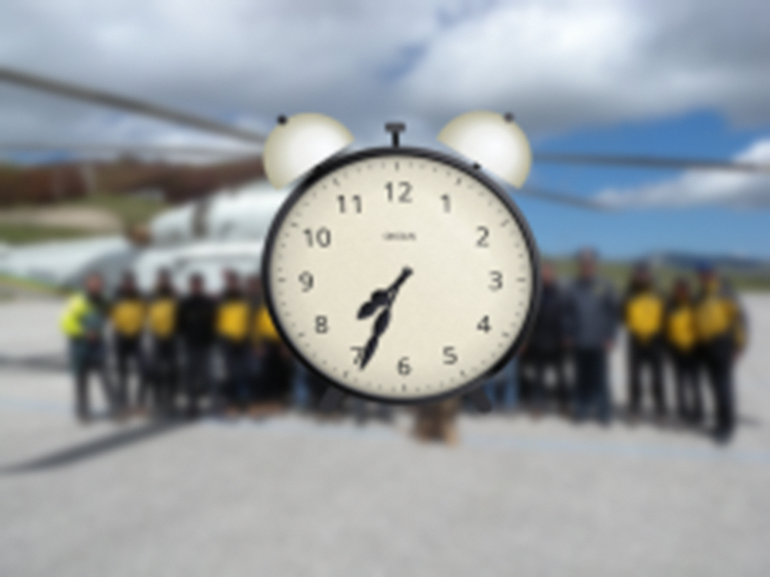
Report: 7:34
